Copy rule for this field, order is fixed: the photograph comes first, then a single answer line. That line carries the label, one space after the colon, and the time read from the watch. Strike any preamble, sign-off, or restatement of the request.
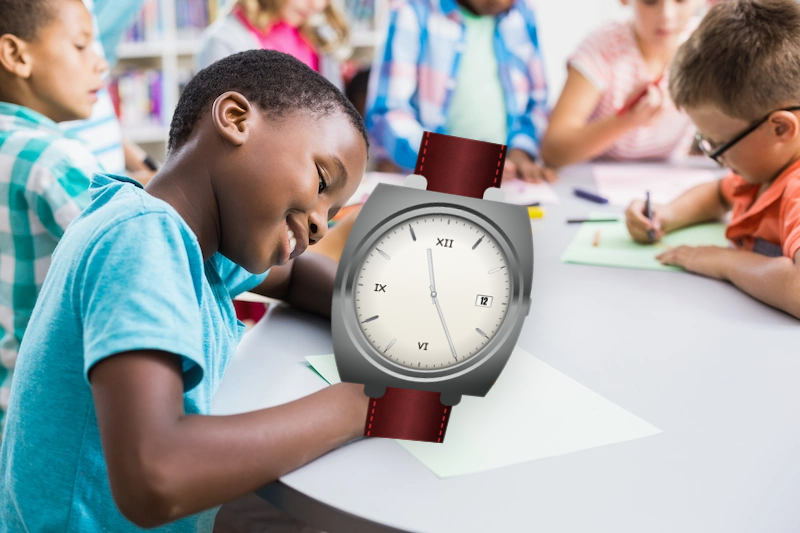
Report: 11:25
